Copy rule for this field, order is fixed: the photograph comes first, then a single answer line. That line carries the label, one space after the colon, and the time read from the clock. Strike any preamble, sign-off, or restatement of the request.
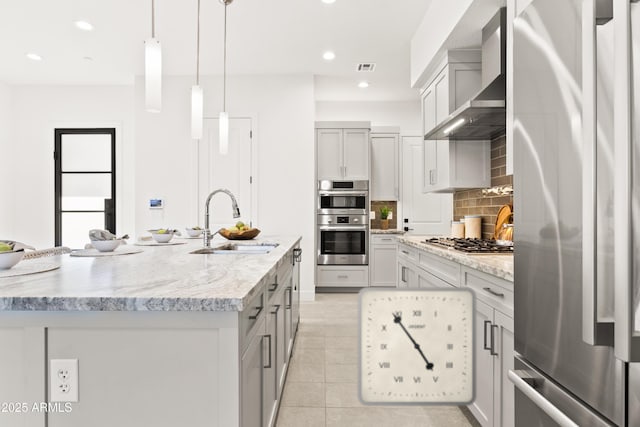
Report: 4:54
